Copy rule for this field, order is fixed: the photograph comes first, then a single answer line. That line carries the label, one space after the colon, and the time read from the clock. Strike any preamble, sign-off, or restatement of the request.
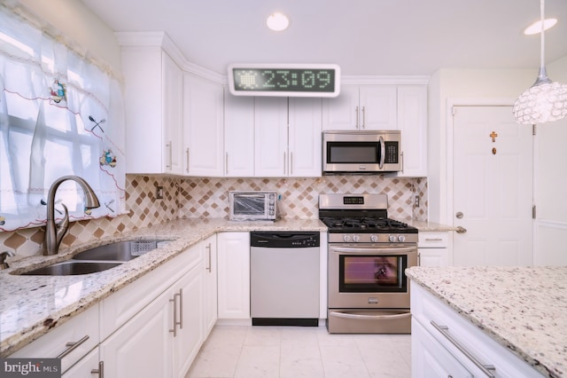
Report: 23:09
